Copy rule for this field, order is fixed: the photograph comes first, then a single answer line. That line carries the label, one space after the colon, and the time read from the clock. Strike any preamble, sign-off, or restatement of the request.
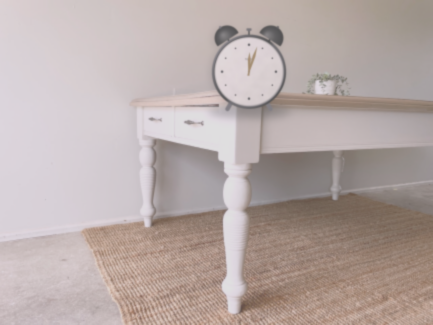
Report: 12:03
